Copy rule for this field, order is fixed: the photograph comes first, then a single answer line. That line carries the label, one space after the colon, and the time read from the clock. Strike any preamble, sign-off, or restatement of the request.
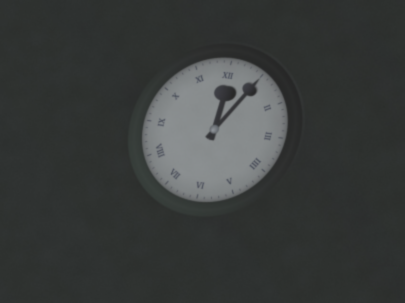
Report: 12:05
